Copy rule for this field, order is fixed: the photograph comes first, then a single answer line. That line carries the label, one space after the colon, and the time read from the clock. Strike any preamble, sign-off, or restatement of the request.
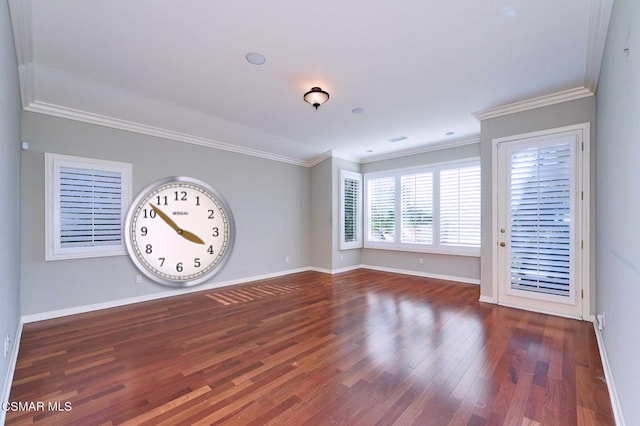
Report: 3:52
